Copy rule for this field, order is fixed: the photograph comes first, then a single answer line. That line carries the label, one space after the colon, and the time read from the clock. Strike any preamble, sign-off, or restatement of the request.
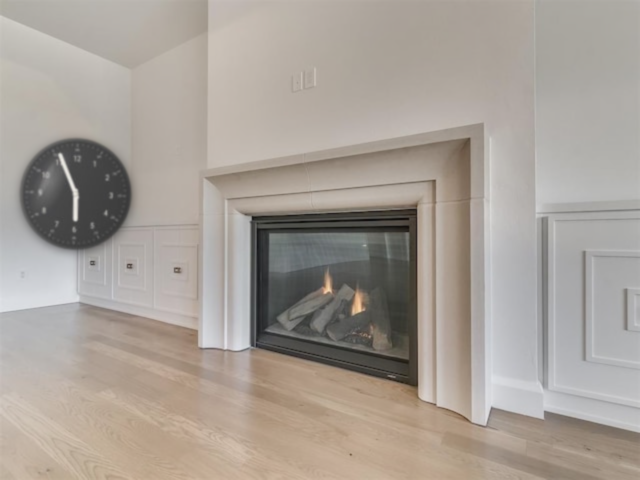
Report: 5:56
